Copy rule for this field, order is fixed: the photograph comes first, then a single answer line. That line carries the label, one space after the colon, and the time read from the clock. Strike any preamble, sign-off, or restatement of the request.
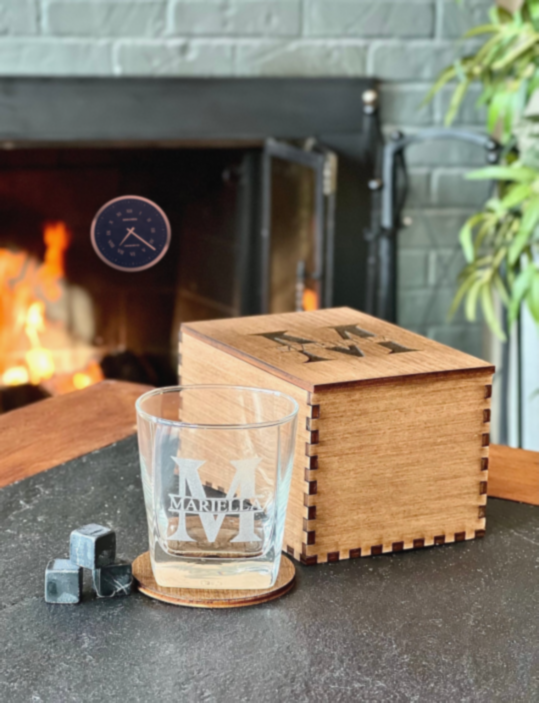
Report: 7:22
